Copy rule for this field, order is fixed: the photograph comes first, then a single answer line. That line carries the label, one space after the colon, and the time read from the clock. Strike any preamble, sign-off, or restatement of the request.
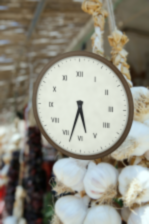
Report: 5:33
